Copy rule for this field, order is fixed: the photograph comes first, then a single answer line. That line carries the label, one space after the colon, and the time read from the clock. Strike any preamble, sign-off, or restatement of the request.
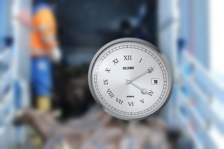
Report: 4:10
